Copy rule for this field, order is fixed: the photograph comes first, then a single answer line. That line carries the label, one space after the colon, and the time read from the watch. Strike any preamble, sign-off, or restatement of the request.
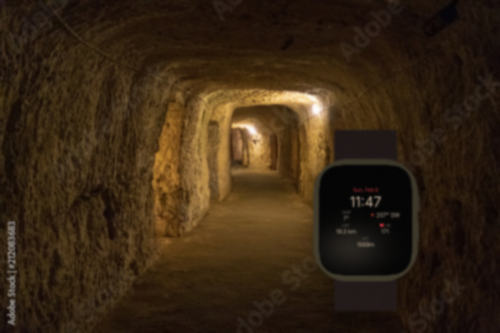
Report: 11:47
